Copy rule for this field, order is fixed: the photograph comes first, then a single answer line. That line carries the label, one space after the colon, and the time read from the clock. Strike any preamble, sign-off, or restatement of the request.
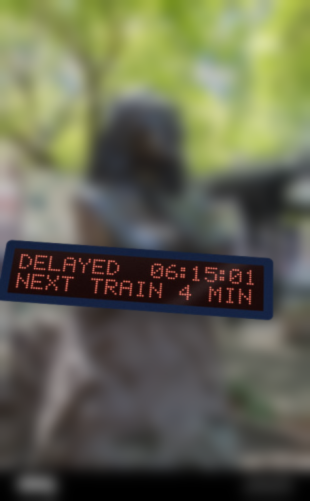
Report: 6:15:01
